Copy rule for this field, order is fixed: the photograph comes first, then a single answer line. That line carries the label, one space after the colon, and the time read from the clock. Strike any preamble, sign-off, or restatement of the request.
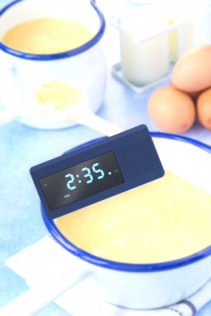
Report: 2:35
